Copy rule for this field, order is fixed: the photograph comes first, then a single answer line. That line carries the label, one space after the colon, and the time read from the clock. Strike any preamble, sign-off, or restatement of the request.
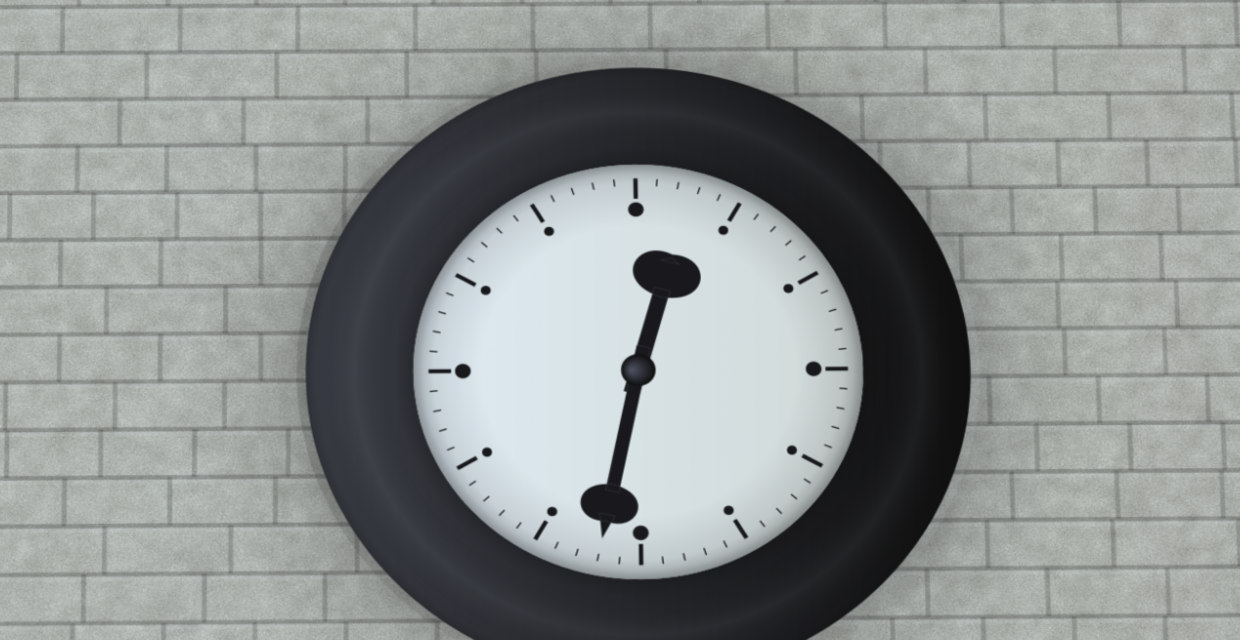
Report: 12:32
